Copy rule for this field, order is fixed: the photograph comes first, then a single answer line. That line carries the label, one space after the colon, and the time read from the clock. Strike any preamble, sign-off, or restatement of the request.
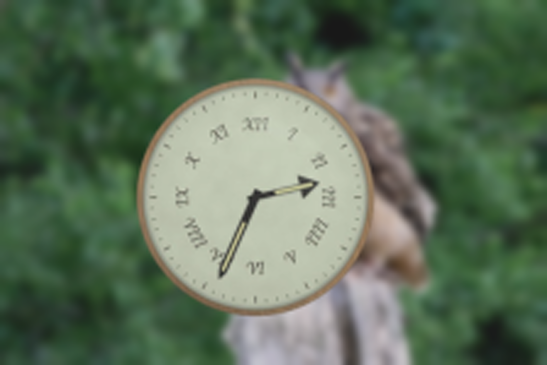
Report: 2:34
